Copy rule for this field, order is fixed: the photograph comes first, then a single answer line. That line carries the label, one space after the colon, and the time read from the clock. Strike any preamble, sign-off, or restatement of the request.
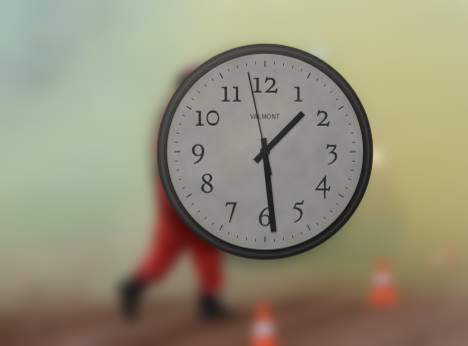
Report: 1:28:58
